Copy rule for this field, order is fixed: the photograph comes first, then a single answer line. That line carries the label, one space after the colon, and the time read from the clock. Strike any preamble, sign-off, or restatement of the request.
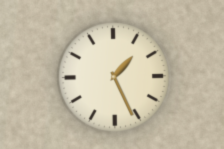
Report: 1:26
